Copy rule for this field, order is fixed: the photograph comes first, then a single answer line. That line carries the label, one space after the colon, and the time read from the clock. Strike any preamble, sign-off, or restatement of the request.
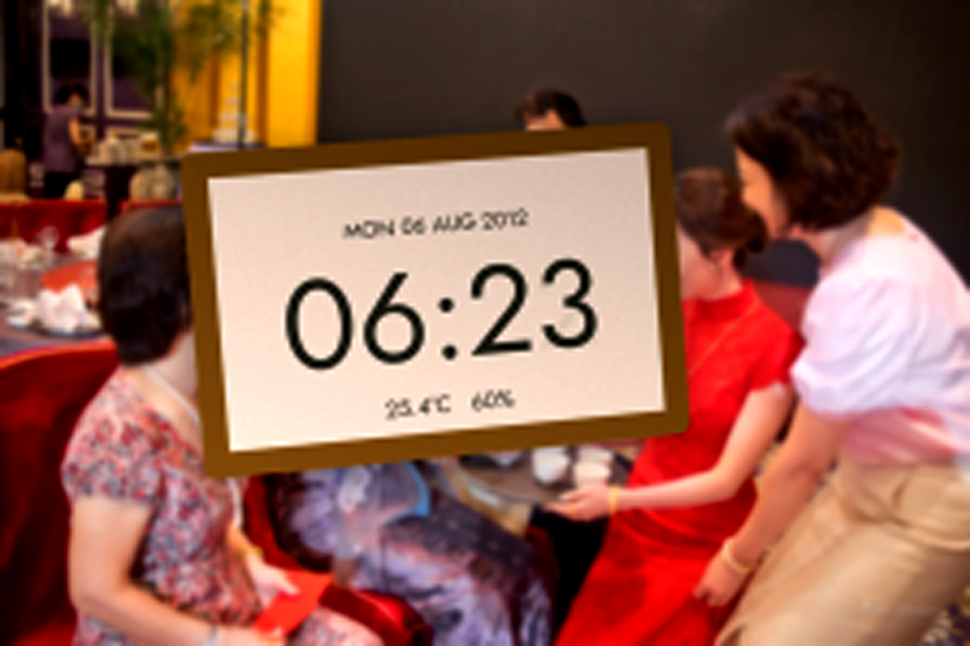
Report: 6:23
